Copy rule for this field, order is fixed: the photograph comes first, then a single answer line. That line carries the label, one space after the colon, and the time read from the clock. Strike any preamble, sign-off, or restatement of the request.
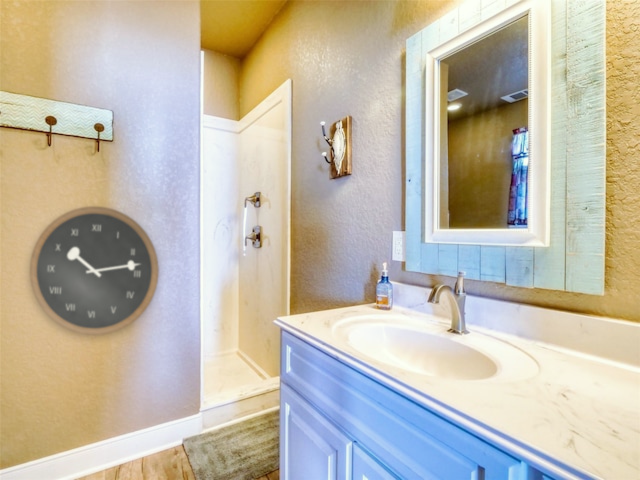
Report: 10:13
